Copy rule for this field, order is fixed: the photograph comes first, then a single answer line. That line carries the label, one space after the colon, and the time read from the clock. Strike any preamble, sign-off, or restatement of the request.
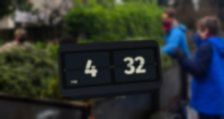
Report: 4:32
